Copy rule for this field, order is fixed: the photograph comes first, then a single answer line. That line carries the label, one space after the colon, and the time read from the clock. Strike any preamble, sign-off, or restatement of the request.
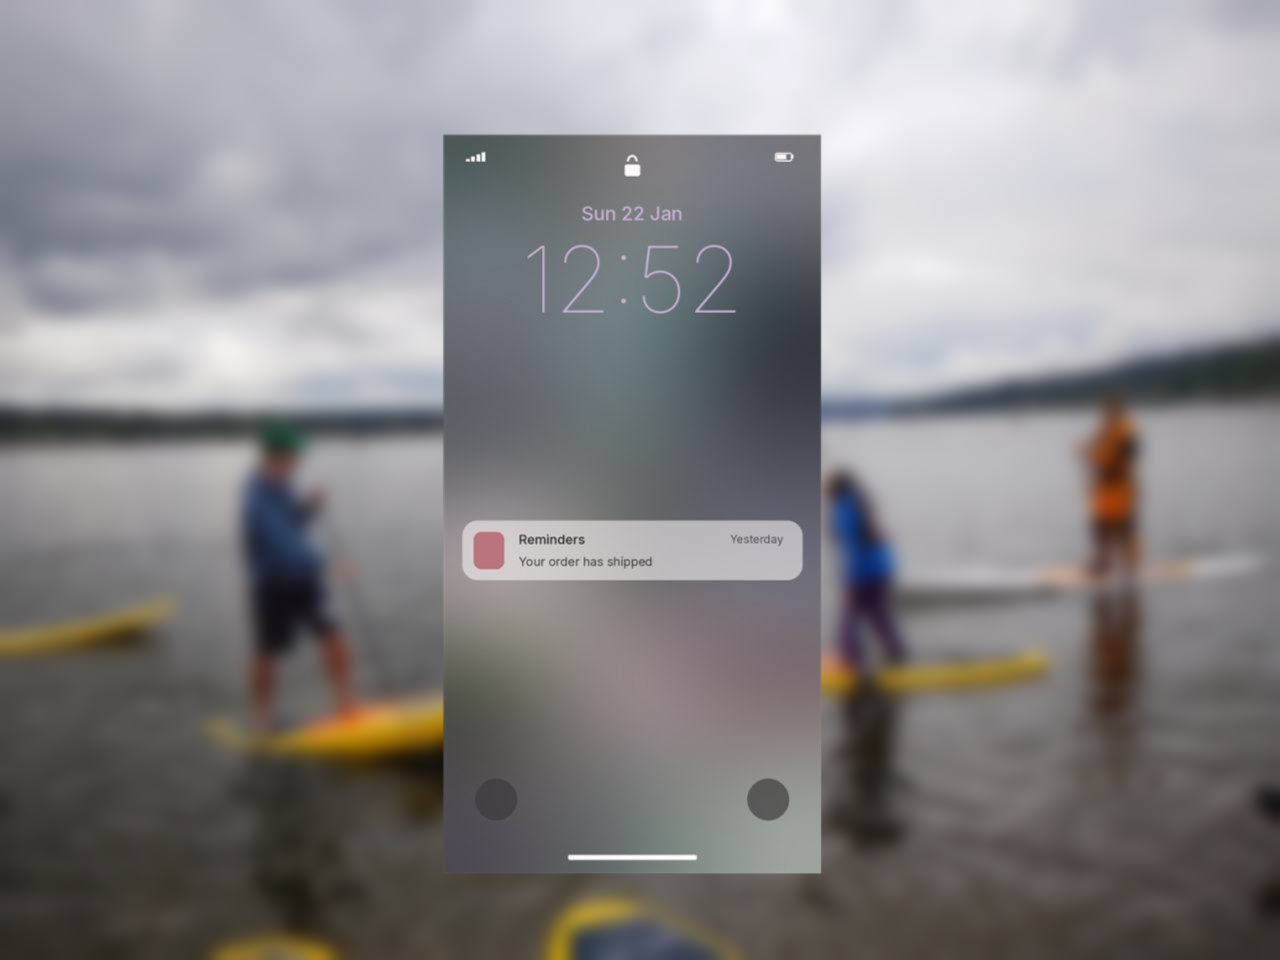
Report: 12:52
